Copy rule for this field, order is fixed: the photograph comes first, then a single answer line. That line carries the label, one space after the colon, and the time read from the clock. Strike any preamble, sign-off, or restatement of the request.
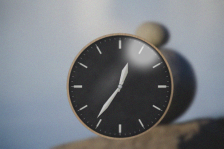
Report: 12:36
